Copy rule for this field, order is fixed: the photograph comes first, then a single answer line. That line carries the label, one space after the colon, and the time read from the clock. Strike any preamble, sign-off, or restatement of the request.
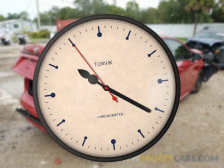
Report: 10:20:55
